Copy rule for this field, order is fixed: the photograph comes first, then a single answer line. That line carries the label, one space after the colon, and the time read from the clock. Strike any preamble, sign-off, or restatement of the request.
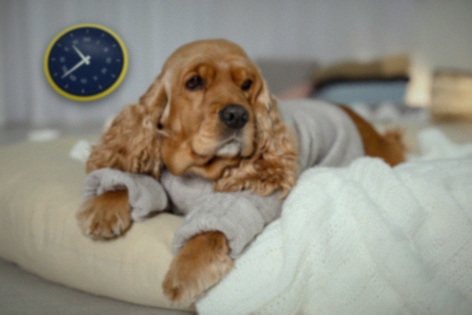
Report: 10:38
